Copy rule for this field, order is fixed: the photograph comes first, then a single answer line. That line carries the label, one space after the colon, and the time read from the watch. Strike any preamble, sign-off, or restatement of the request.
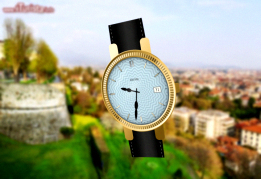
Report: 9:32
